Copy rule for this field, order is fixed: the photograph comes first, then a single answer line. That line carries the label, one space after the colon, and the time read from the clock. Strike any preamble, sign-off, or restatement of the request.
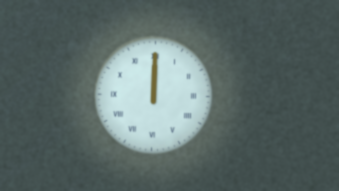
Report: 12:00
